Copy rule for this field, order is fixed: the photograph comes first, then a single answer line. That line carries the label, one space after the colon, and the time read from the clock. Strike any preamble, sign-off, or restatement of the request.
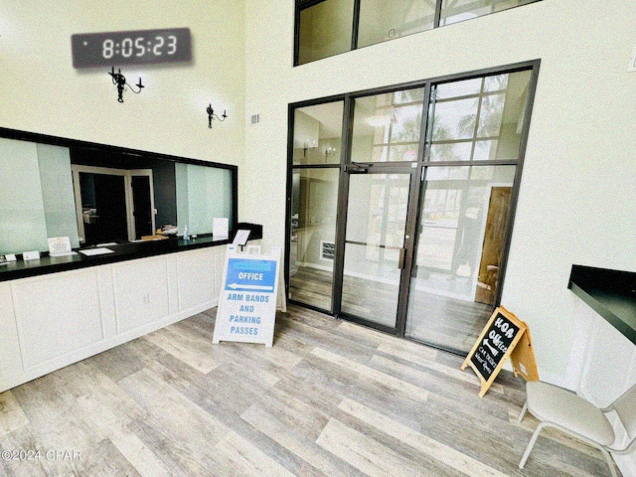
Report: 8:05:23
